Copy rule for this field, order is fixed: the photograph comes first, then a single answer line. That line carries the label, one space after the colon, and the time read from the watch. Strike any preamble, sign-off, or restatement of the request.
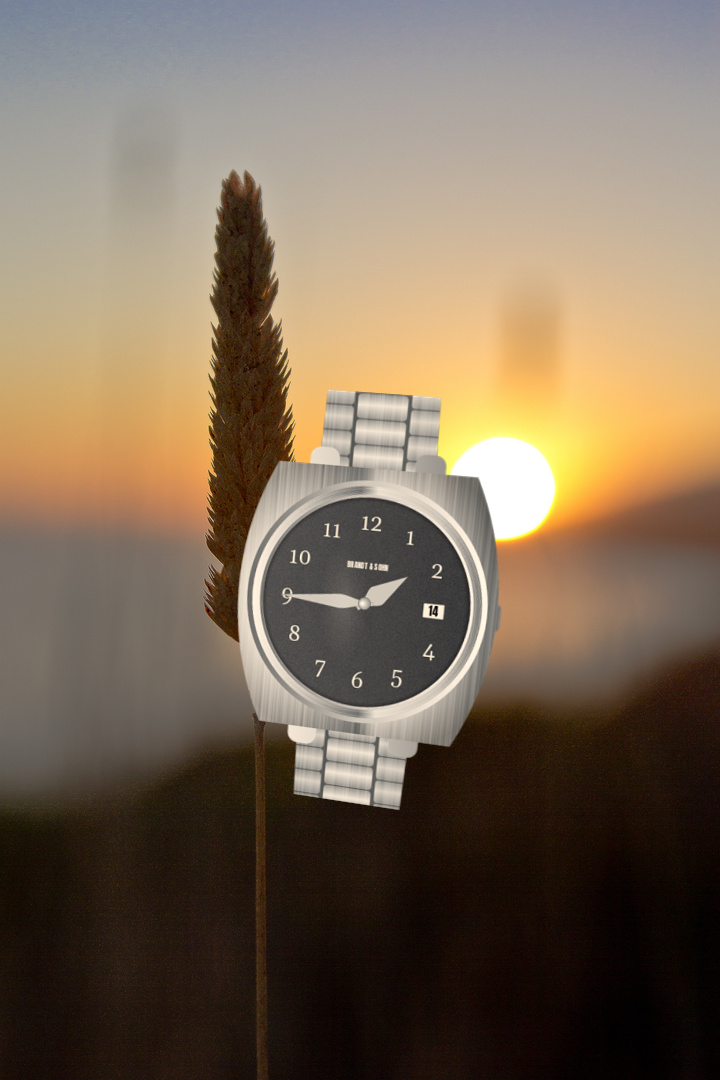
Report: 1:45
